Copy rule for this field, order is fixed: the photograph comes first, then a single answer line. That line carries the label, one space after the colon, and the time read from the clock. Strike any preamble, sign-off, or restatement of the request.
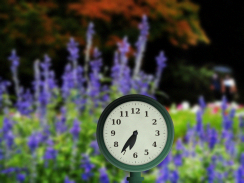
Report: 6:36
